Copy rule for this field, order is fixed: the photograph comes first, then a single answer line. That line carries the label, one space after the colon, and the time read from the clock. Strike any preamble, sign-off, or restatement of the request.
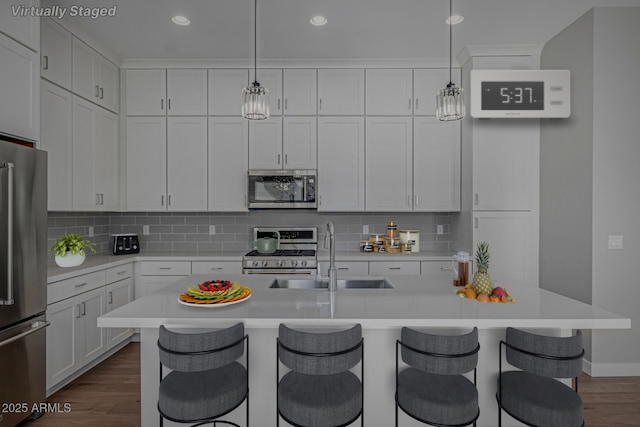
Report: 5:37
